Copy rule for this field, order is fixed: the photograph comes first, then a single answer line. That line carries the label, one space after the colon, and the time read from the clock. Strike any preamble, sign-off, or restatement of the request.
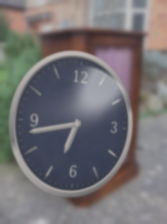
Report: 6:43
